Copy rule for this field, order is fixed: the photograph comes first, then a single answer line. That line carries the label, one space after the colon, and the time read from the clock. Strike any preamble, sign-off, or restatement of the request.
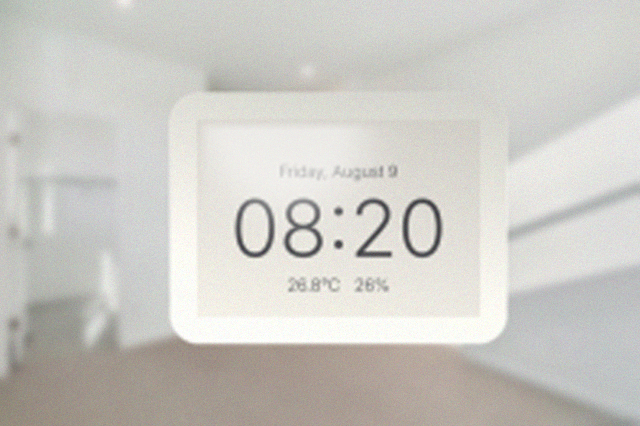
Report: 8:20
